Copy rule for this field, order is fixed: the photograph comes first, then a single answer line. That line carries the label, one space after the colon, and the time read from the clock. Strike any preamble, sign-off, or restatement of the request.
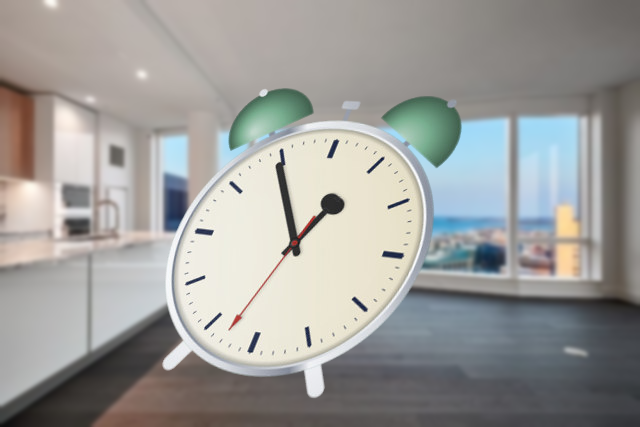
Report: 12:54:33
